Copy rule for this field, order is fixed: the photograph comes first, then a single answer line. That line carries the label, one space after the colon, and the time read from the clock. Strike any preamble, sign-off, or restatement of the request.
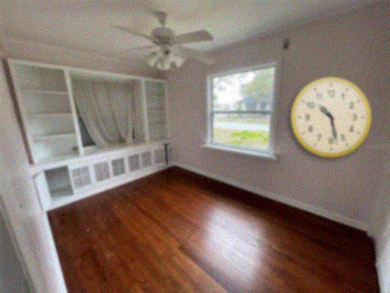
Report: 10:28
